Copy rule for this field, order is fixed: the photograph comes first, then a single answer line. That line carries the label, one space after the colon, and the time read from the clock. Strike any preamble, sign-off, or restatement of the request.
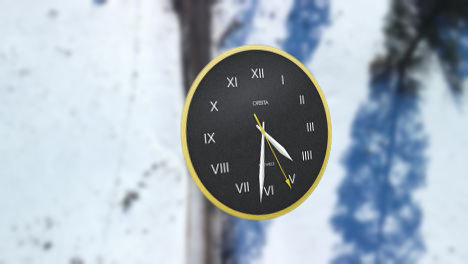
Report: 4:31:26
